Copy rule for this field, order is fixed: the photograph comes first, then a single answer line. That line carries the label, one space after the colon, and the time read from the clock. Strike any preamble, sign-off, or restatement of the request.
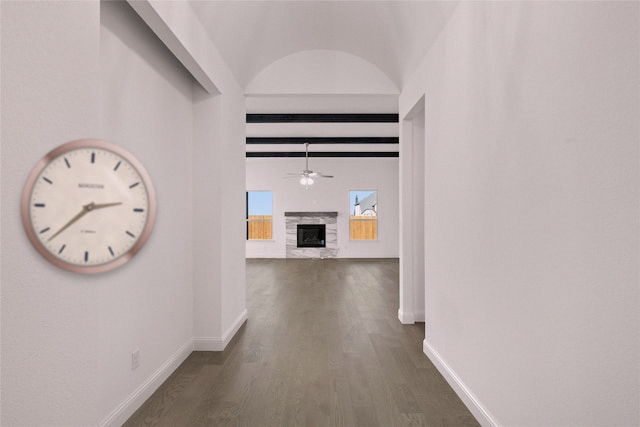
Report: 2:38
